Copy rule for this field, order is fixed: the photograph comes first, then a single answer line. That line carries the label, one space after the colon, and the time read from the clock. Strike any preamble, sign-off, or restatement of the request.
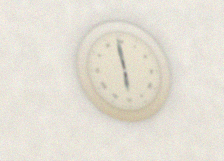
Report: 5:59
